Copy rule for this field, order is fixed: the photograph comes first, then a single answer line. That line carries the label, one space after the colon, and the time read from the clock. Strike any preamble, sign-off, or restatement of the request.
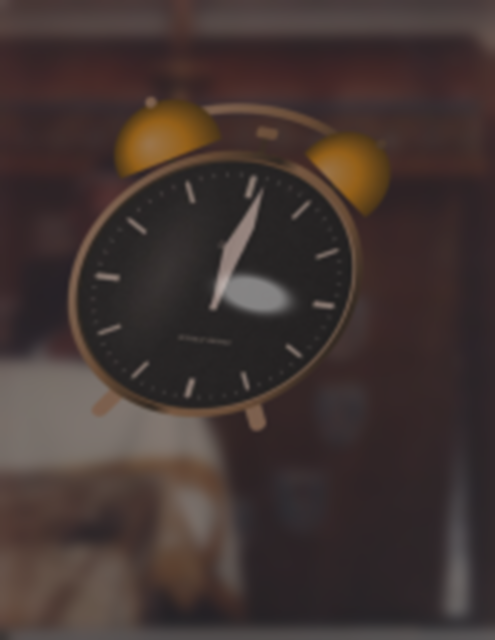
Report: 12:01
